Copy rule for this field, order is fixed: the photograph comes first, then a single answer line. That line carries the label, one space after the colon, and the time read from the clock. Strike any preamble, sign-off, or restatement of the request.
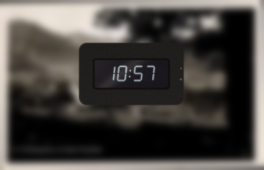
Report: 10:57
